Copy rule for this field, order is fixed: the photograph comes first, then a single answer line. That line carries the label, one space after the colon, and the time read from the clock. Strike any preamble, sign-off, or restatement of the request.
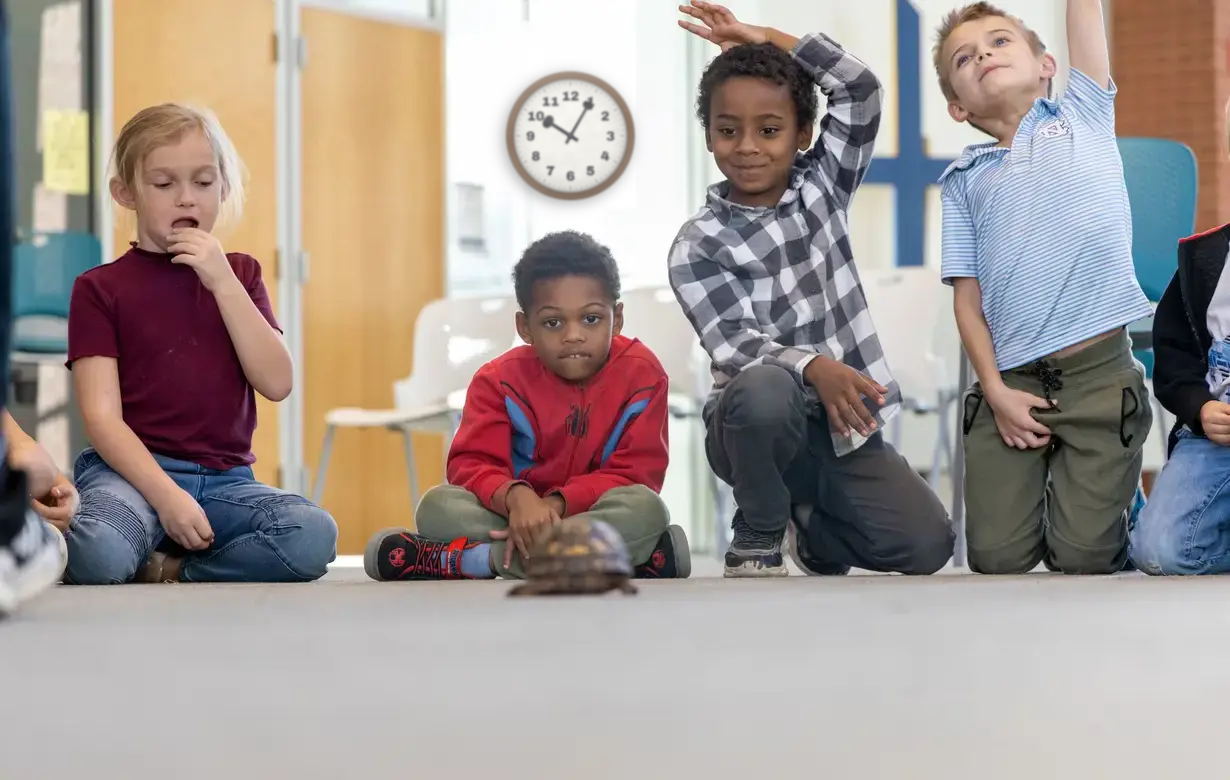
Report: 10:05
